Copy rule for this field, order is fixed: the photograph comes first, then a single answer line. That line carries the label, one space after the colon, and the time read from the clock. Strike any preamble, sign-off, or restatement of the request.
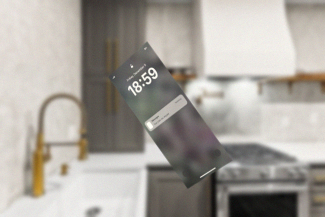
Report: 18:59
